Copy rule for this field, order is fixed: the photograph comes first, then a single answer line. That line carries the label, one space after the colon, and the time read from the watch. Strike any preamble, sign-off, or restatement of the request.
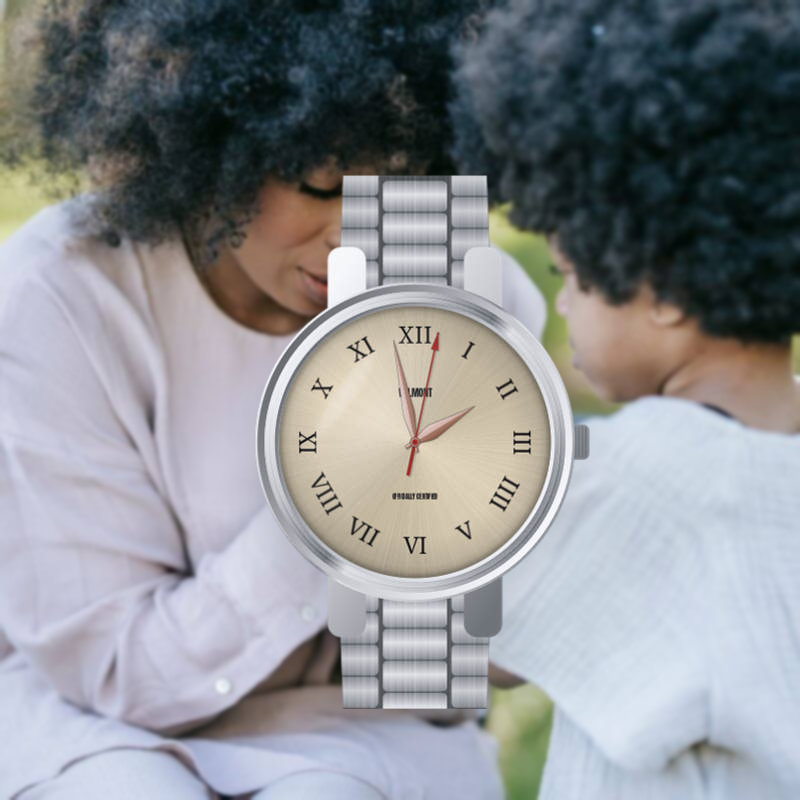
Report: 1:58:02
